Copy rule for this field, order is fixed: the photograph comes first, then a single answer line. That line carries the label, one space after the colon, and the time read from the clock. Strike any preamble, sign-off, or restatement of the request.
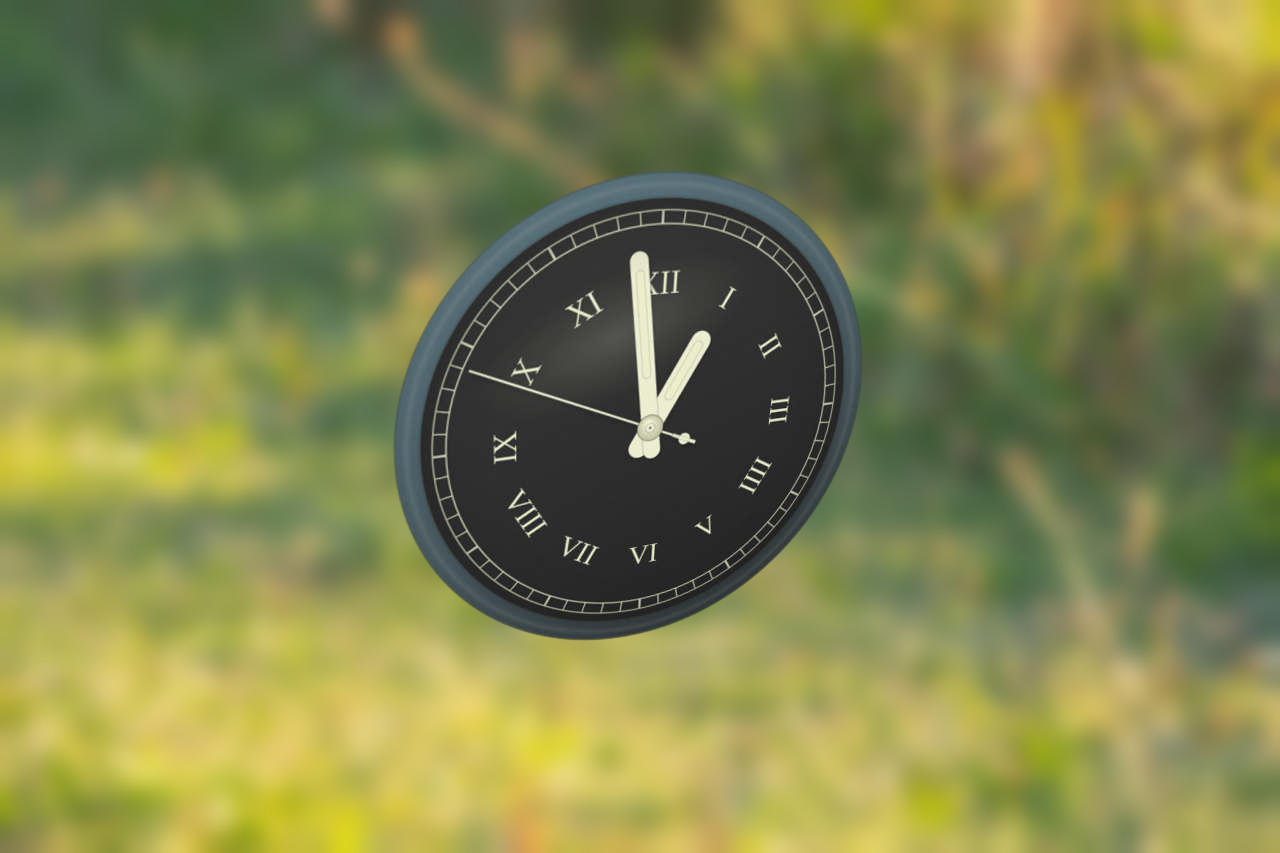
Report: 12:58:49
